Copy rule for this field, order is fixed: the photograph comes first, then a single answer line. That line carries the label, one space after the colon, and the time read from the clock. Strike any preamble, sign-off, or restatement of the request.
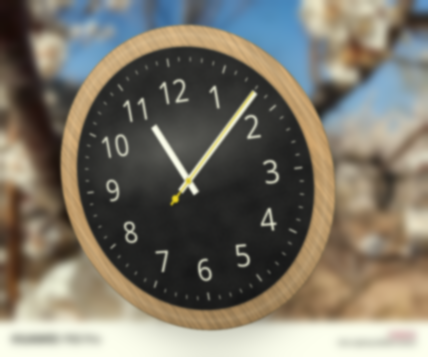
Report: 11:08:08
